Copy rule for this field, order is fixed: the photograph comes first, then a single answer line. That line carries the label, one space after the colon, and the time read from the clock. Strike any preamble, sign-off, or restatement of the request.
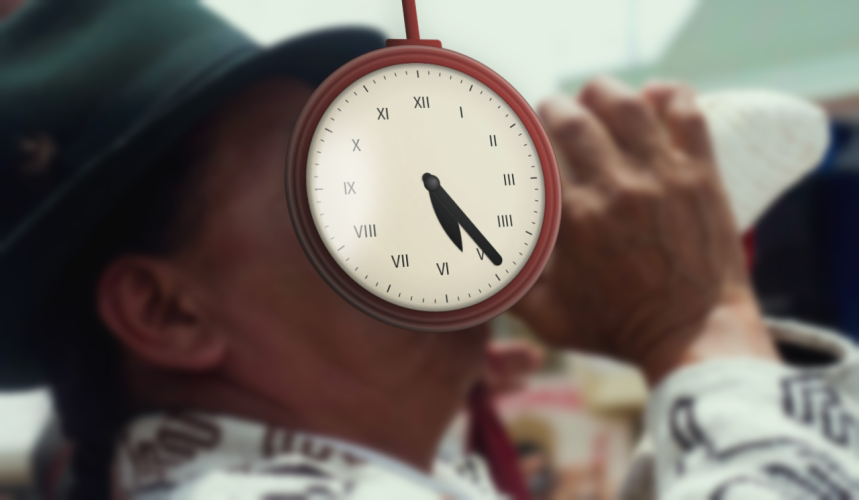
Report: 5:24
